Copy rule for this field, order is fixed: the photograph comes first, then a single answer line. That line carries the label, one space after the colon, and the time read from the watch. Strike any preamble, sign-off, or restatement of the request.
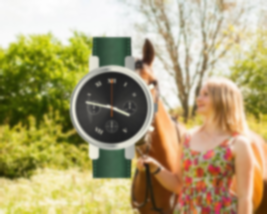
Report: 3:47
